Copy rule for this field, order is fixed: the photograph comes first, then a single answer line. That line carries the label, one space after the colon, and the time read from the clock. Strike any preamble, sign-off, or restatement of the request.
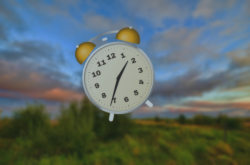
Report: 1:36
